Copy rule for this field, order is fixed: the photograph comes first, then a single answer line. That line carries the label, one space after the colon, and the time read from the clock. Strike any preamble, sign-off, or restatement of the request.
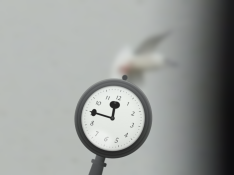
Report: 11:45
